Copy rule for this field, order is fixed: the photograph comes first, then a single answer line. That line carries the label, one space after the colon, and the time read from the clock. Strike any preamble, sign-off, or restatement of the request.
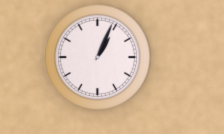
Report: 1:04
